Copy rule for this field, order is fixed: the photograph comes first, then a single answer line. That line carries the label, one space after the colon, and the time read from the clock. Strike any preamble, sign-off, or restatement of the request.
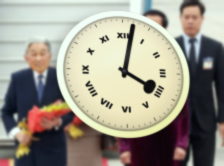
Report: 4:02
